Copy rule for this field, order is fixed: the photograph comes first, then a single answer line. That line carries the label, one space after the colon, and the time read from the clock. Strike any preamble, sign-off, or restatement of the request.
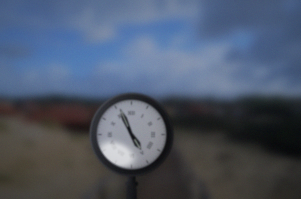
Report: 4:56
